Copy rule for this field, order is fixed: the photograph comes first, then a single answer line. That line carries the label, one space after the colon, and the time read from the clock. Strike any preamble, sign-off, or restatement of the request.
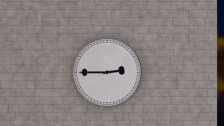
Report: 2:45
